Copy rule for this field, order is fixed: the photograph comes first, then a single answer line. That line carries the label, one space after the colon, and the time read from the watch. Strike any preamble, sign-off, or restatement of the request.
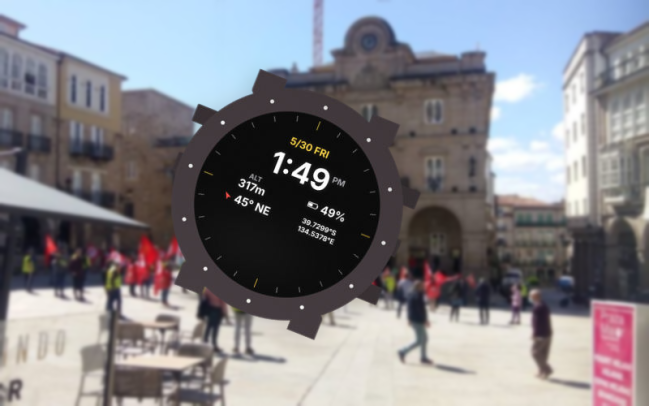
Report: 1:49
